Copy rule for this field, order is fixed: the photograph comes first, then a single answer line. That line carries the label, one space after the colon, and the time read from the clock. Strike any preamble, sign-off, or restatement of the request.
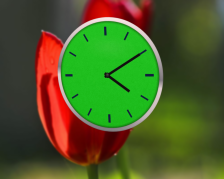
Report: 4:10
